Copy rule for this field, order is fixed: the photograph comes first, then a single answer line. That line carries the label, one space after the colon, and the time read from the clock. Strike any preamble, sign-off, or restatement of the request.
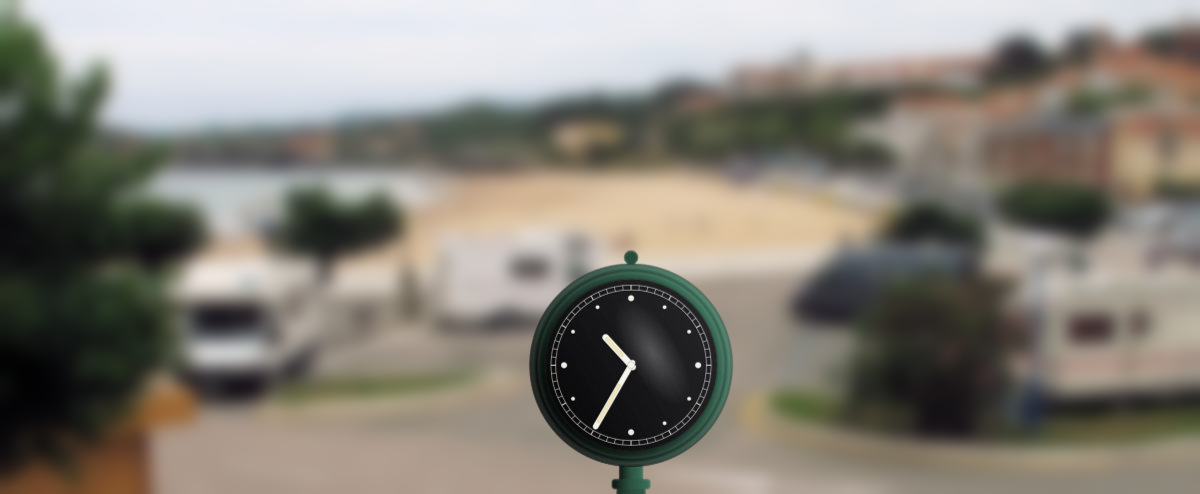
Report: 10:35
